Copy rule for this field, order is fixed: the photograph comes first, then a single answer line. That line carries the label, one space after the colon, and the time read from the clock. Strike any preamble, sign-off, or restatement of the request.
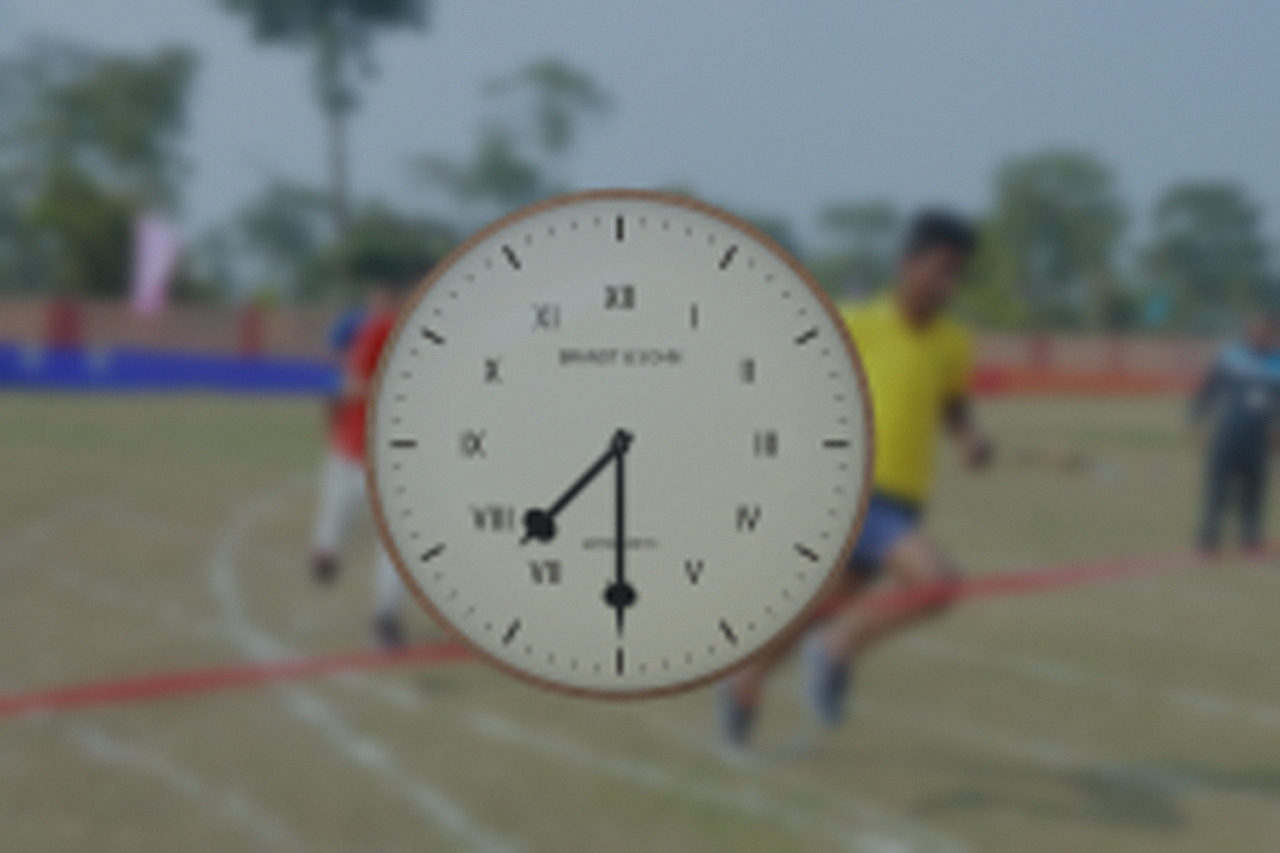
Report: 7:30
